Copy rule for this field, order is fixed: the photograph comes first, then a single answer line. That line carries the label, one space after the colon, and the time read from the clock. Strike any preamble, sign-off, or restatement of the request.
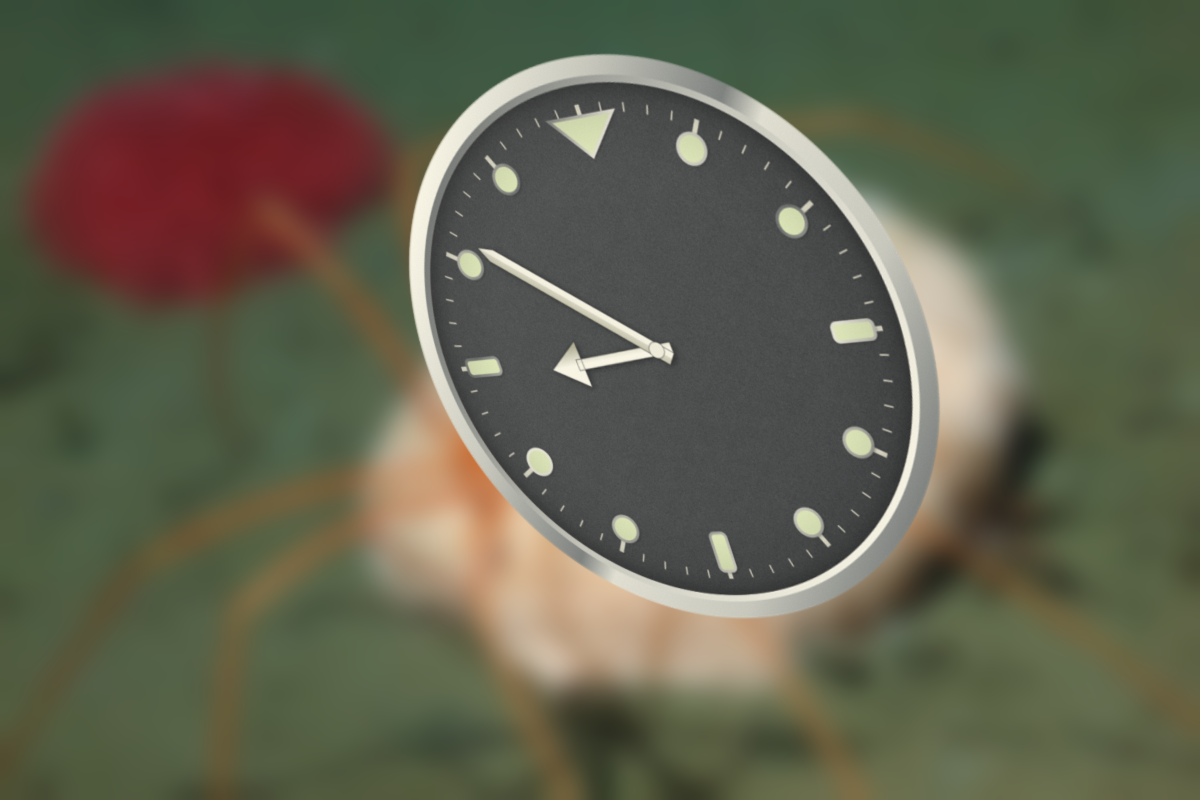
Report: 8:51
